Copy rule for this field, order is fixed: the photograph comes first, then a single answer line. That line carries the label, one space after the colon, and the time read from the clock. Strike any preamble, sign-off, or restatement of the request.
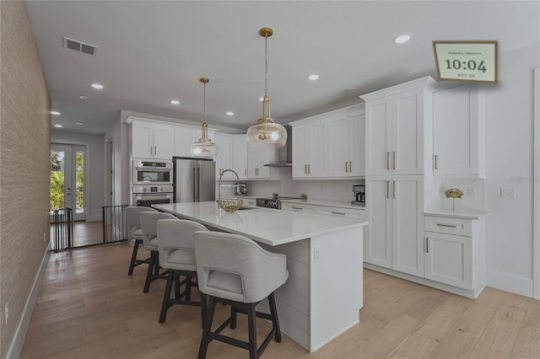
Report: 10:04
